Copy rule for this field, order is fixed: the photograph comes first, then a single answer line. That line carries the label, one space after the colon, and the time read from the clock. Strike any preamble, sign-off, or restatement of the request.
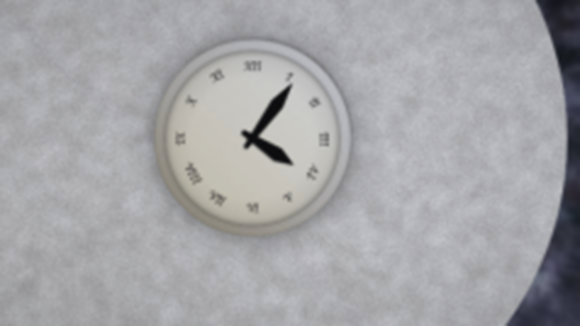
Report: 4:06
